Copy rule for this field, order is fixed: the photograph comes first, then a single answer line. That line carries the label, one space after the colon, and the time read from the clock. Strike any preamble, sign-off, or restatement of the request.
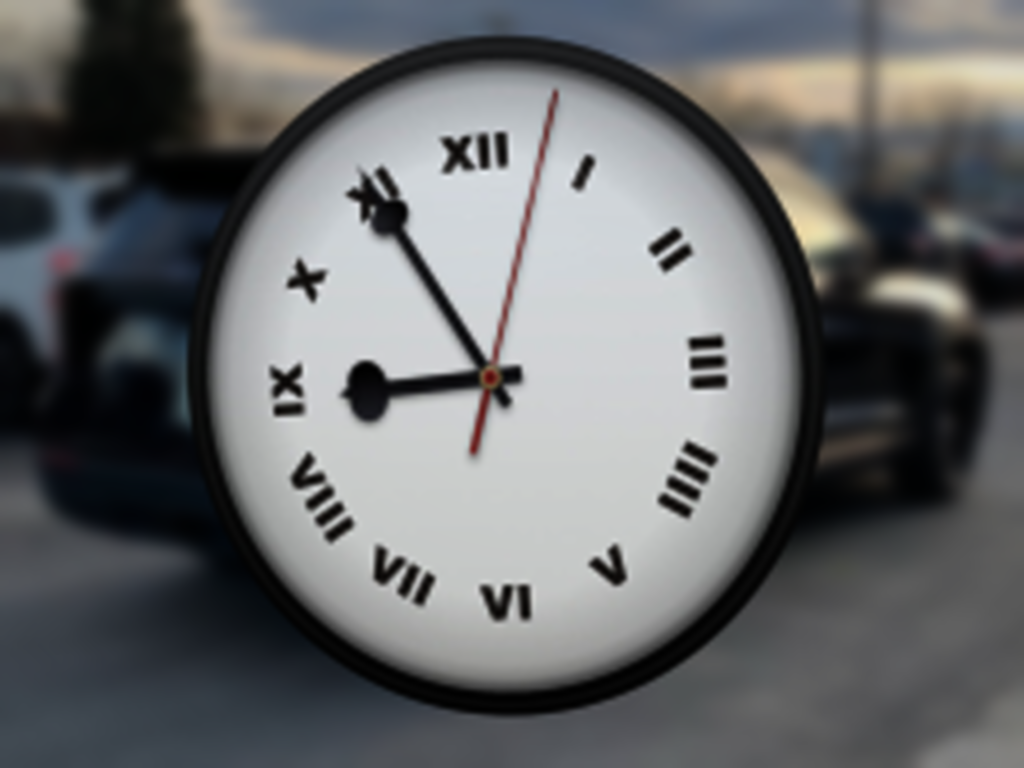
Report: 8:55:03
